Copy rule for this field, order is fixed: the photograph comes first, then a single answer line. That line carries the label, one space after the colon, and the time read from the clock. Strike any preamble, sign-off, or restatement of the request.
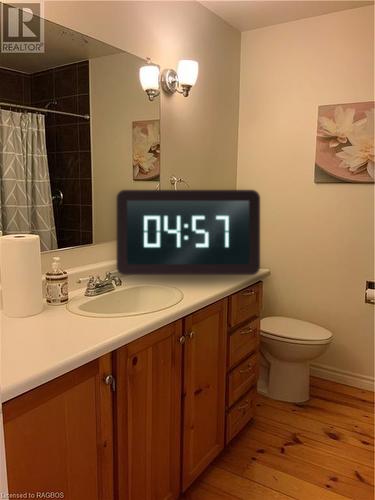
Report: 4:57
